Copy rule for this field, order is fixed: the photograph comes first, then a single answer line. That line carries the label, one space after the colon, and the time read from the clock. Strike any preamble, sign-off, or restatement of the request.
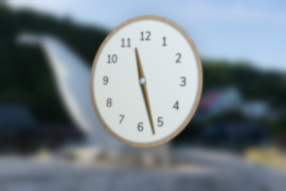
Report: 11:27
